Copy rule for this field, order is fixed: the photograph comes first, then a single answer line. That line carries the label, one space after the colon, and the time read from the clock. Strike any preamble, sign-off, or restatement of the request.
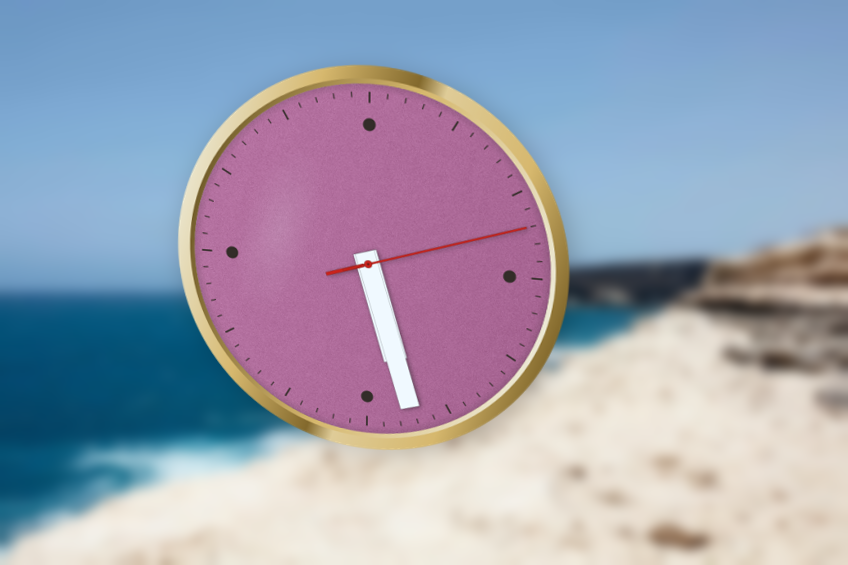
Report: 5:27:12
